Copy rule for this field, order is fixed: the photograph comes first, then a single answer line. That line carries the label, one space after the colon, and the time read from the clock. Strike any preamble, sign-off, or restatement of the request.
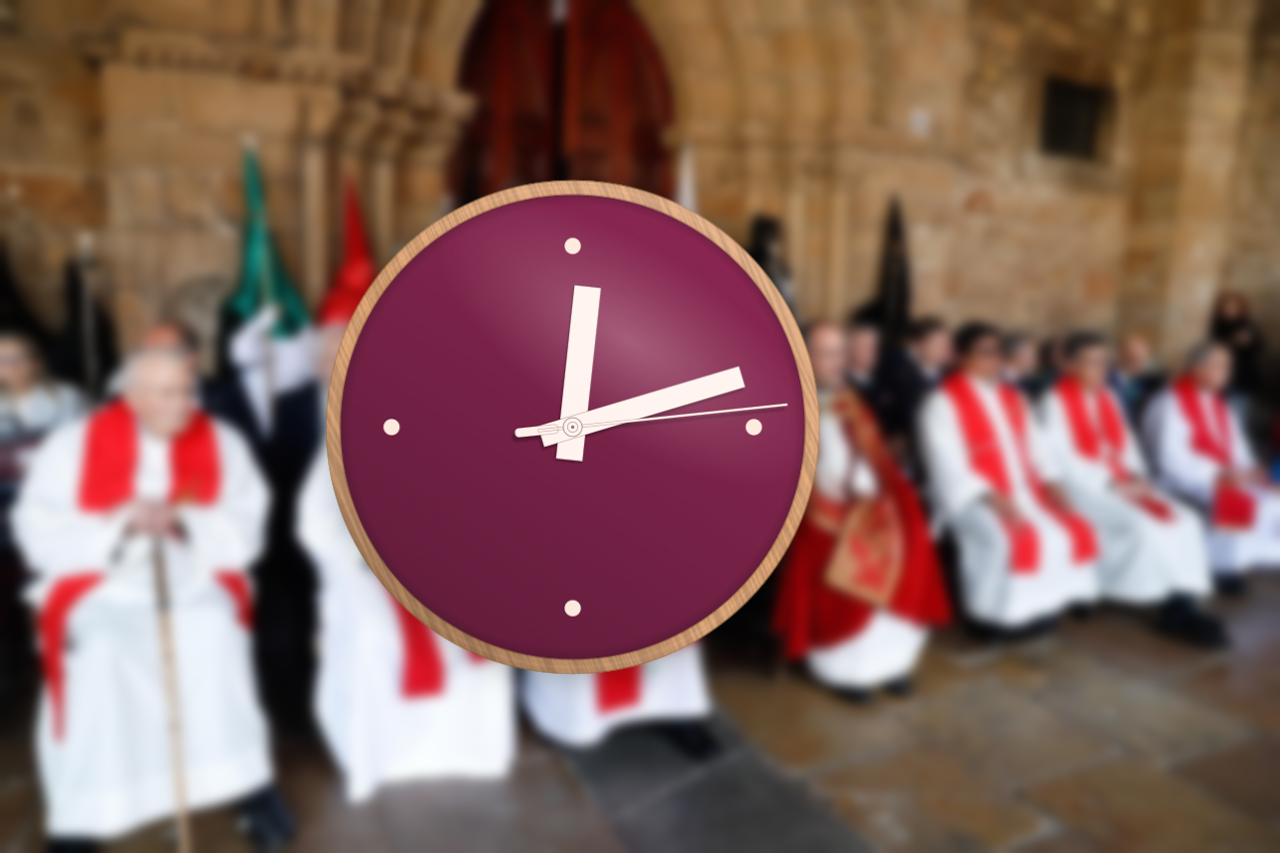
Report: 12:12:14
